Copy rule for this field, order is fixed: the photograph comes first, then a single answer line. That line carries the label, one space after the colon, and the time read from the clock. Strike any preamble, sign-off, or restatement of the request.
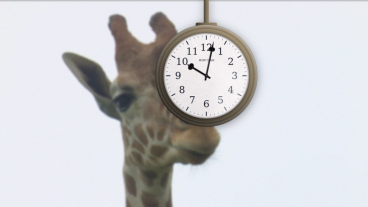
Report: 10:02
